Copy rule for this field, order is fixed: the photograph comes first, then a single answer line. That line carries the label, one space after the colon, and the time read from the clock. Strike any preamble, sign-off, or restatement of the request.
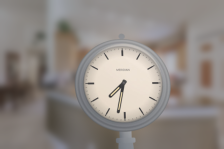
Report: 7:32
